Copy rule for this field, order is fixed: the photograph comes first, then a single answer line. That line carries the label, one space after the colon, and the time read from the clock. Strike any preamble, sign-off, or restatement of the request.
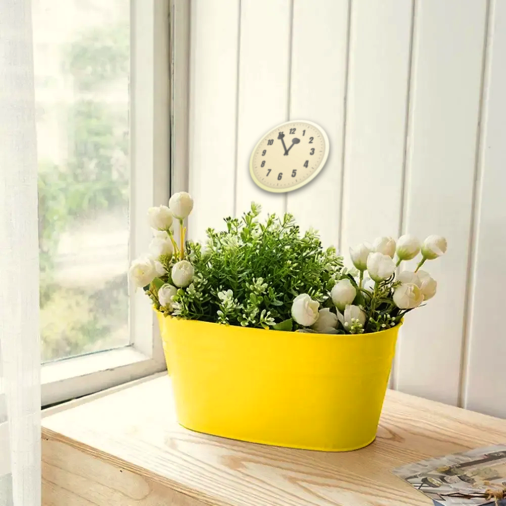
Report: 12:55
